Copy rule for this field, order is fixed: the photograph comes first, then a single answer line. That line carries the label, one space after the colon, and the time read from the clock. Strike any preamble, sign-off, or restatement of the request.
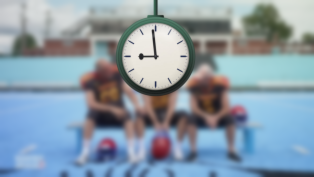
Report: 8:59
